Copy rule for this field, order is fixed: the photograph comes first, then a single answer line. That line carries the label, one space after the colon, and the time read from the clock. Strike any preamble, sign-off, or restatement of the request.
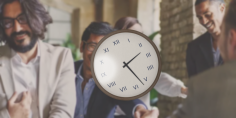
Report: 2:27
